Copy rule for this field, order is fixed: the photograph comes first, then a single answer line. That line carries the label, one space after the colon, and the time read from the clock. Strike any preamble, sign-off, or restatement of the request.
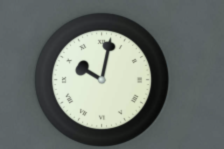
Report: 10:02
